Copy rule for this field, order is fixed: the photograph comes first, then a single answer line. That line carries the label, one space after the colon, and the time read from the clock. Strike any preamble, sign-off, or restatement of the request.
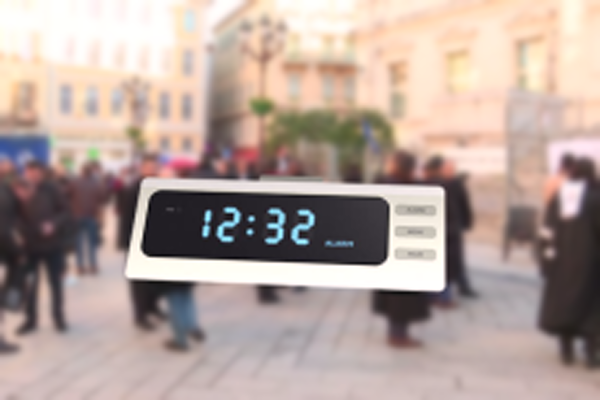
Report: 12:32
